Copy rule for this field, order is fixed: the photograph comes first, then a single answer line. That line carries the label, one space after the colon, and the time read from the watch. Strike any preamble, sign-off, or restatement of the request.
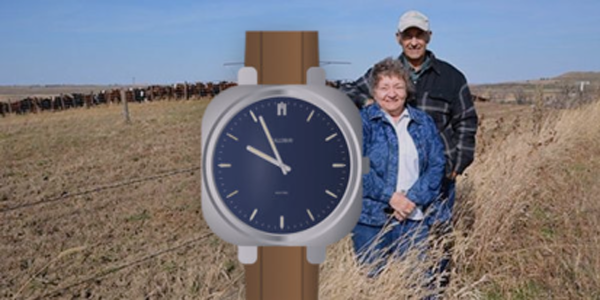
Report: 9:56
